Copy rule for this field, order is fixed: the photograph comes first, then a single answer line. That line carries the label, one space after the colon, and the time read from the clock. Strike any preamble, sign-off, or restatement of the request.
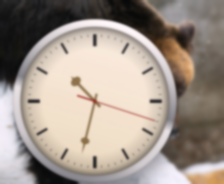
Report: 10:32:18
